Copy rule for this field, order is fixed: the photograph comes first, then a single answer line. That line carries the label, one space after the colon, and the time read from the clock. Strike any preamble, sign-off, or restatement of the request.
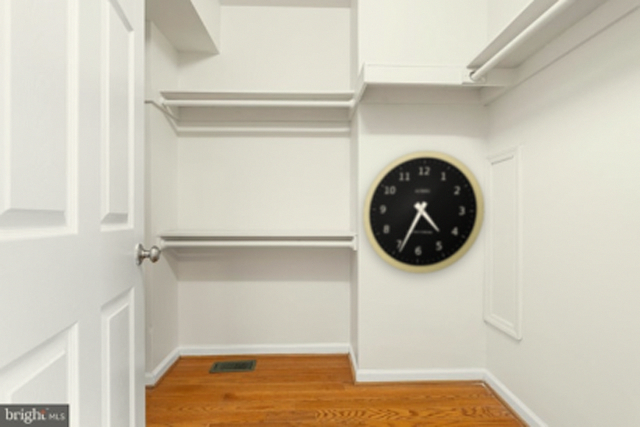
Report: 4:34
